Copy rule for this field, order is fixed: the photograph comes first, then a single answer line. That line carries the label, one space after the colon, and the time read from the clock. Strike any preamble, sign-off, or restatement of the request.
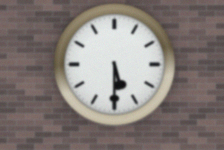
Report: 5:30
